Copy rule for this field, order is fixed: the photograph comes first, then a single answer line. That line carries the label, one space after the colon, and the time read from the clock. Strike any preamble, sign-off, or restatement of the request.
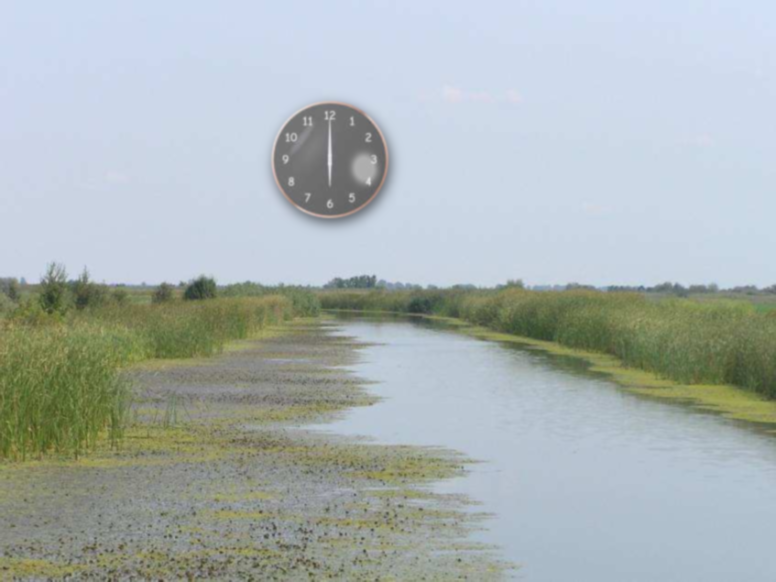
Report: 6:00
